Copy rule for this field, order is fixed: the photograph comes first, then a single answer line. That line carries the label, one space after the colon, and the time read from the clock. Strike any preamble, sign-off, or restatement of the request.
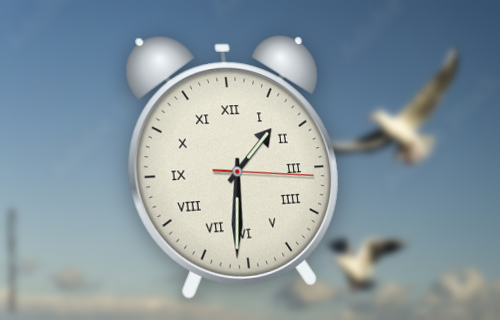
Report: 1:31:16
